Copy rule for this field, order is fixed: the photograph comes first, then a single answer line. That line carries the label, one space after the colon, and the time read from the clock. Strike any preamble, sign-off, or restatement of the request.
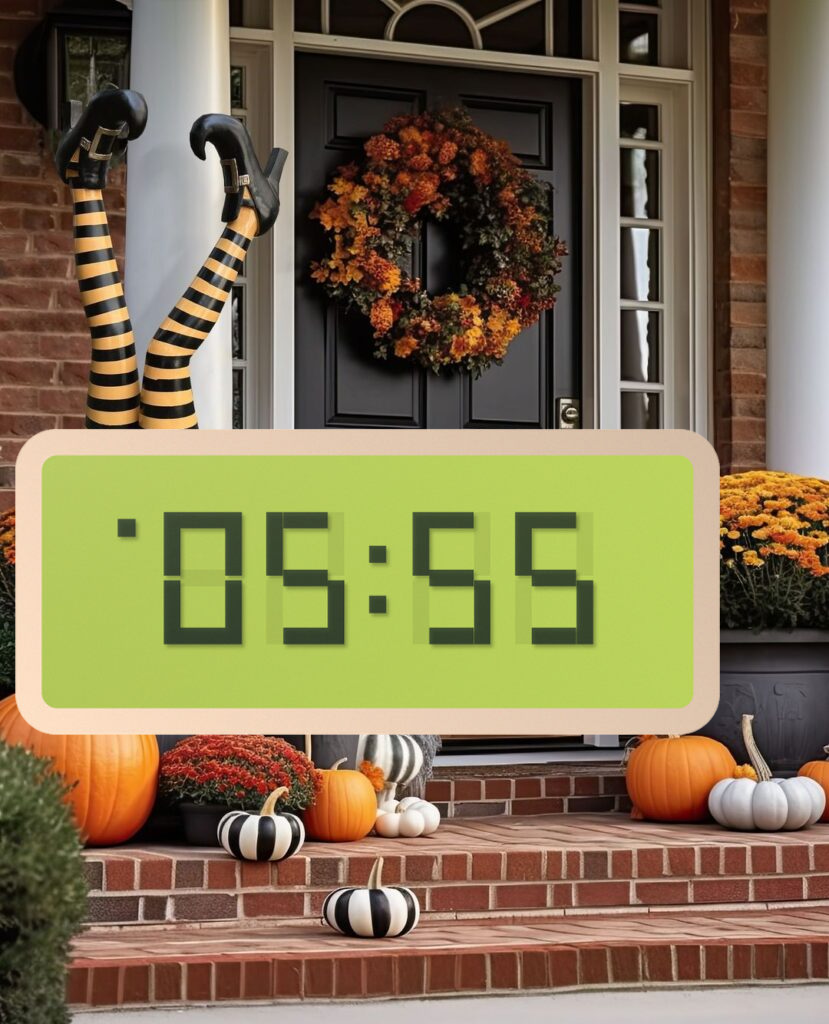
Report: 5:55
